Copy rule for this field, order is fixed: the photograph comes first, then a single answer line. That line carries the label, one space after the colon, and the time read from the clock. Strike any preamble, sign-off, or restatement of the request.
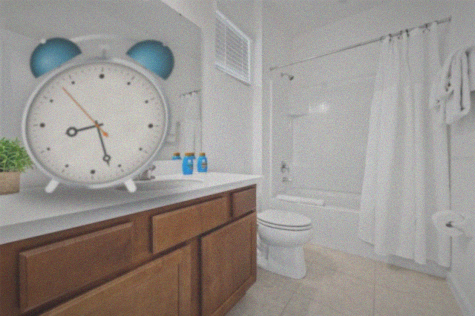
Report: 8:26:53
